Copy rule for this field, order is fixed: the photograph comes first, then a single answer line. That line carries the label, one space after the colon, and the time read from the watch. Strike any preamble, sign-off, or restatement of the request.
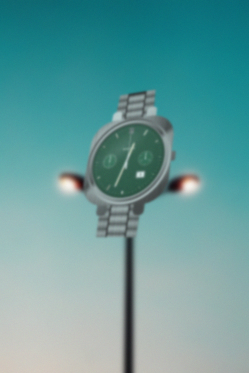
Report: 12:33
